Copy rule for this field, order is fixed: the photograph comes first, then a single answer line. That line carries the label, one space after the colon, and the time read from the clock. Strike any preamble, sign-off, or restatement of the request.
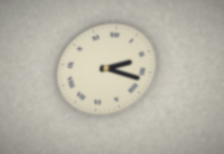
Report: 2:17
